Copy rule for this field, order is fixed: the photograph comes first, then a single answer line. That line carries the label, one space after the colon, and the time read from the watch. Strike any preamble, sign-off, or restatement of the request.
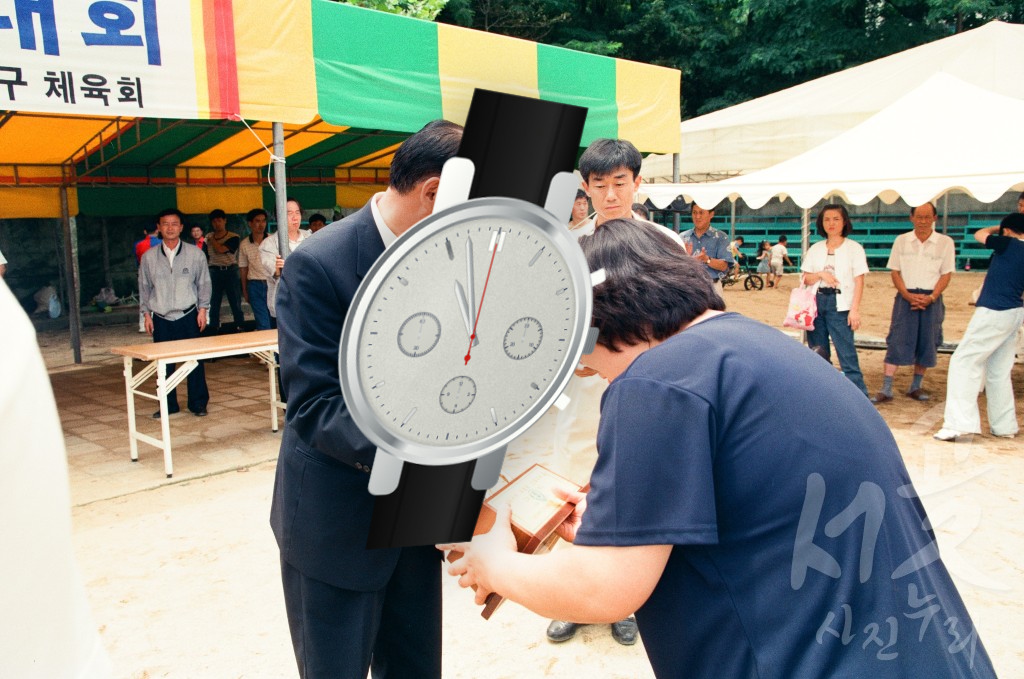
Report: 10:57
